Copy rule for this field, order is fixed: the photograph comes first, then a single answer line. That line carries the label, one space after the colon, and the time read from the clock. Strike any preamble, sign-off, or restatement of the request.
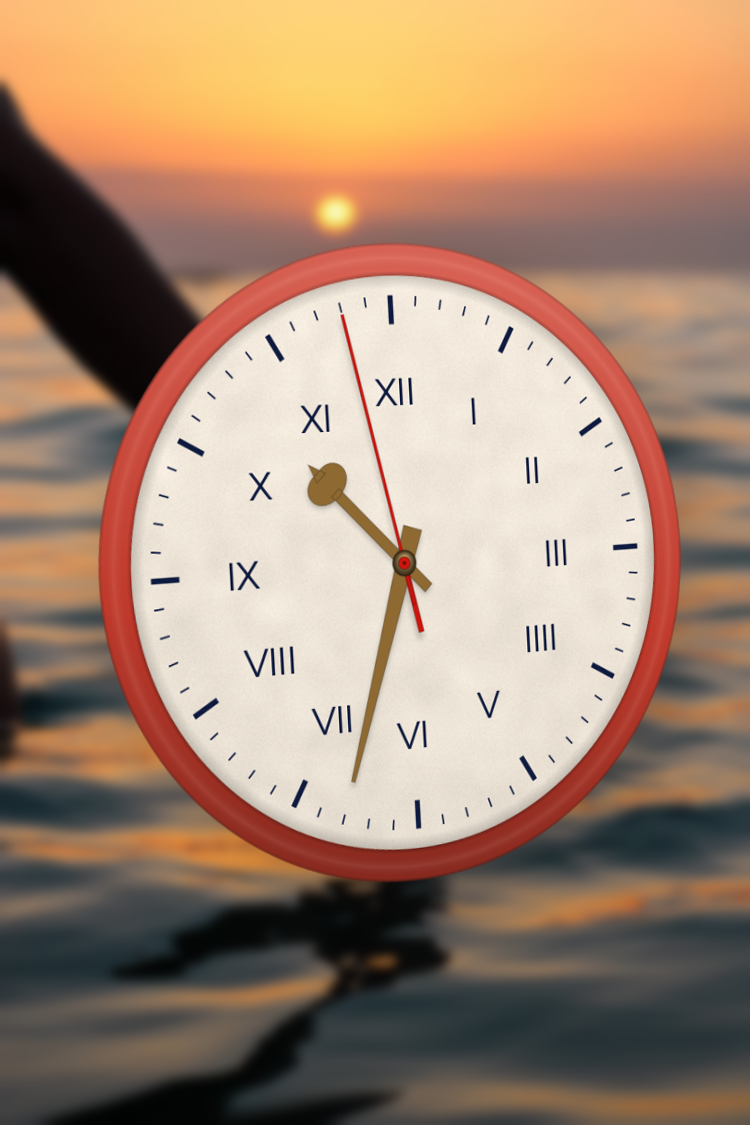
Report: 10:32:58
